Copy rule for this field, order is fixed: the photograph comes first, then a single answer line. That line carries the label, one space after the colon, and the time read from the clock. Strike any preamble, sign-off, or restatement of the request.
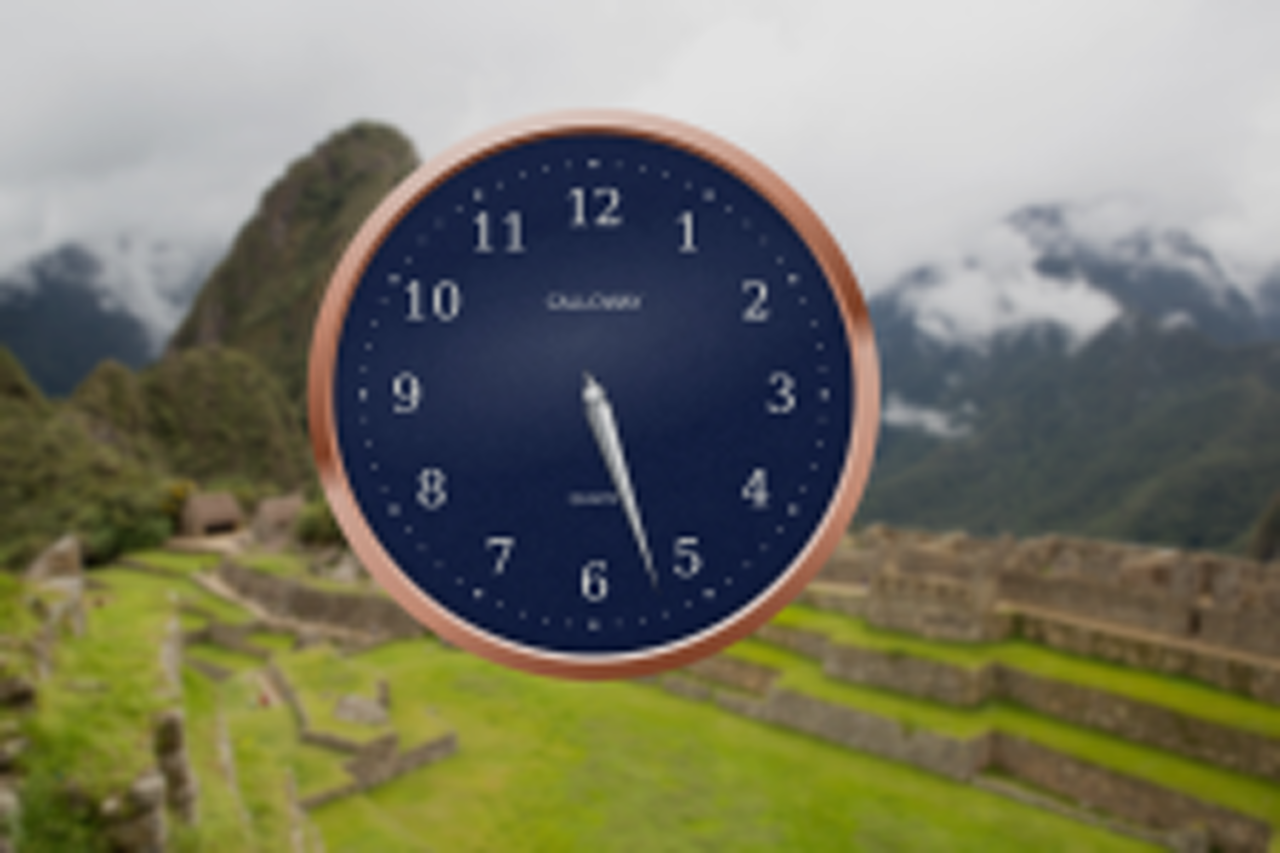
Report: 5:27
